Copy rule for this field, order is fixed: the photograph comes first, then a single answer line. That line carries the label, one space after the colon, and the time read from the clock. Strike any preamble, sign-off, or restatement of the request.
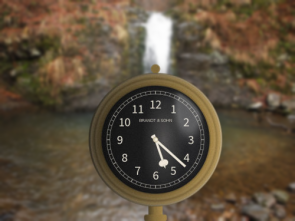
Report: 5:22
